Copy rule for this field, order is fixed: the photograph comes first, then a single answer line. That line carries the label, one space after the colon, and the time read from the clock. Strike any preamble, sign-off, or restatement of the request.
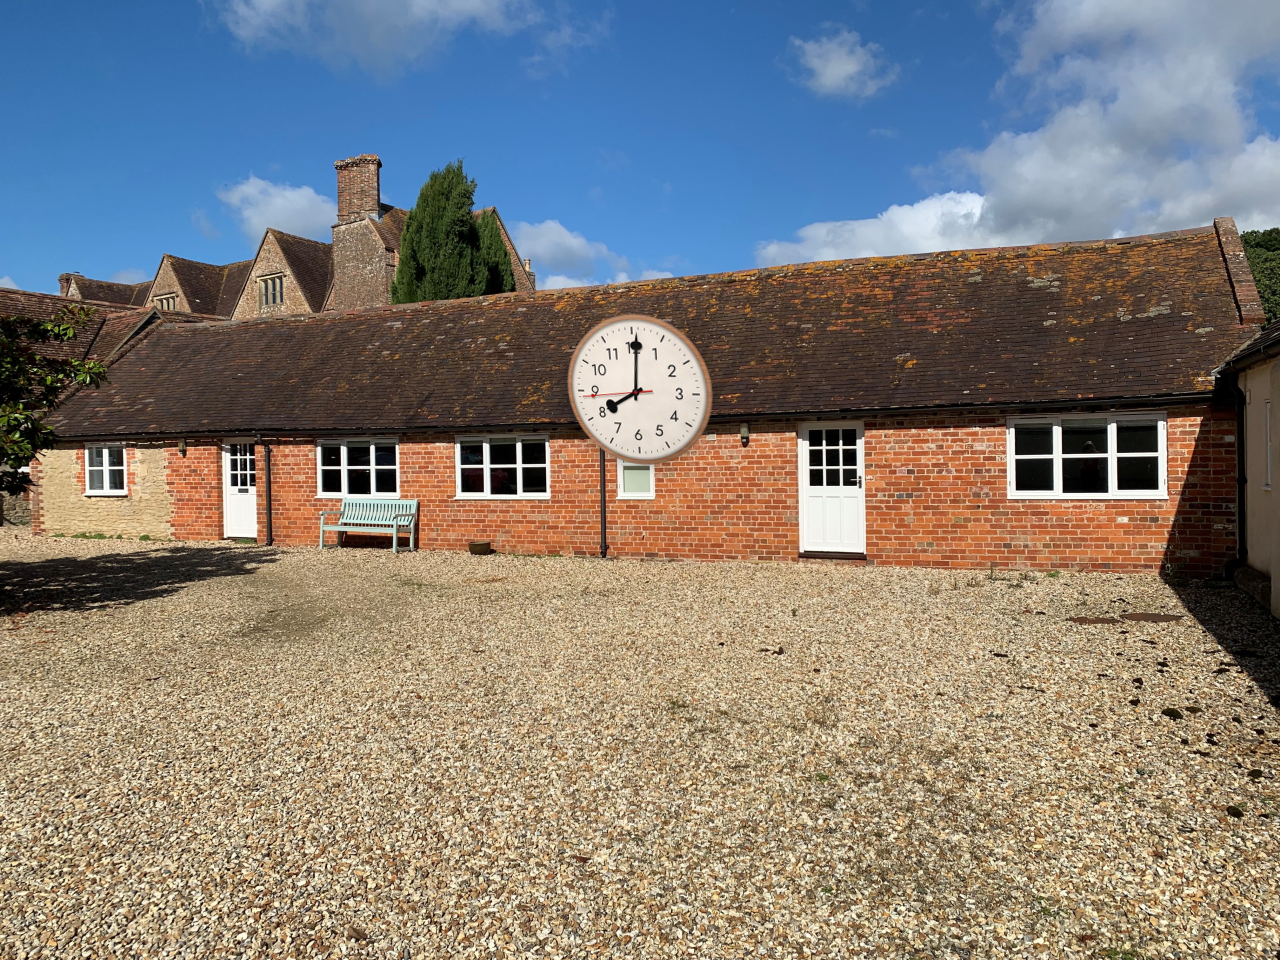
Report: 8:00:44
